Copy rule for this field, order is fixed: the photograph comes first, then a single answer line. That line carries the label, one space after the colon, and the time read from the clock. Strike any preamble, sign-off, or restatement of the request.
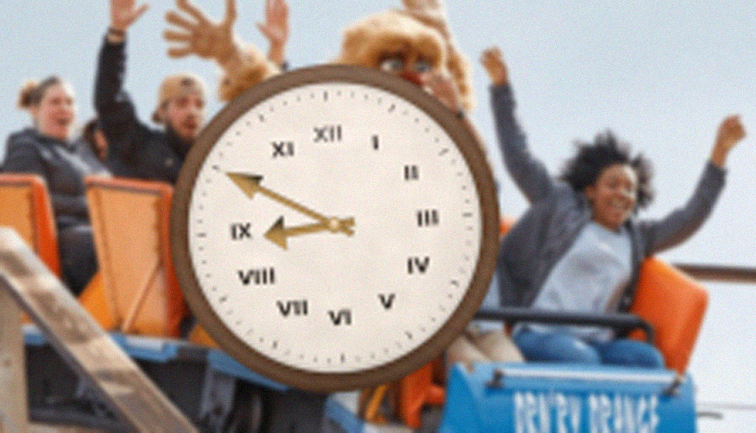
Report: 8:50
